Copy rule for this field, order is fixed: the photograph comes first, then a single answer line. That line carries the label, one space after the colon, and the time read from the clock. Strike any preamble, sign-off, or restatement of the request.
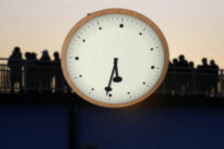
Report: 5:31
